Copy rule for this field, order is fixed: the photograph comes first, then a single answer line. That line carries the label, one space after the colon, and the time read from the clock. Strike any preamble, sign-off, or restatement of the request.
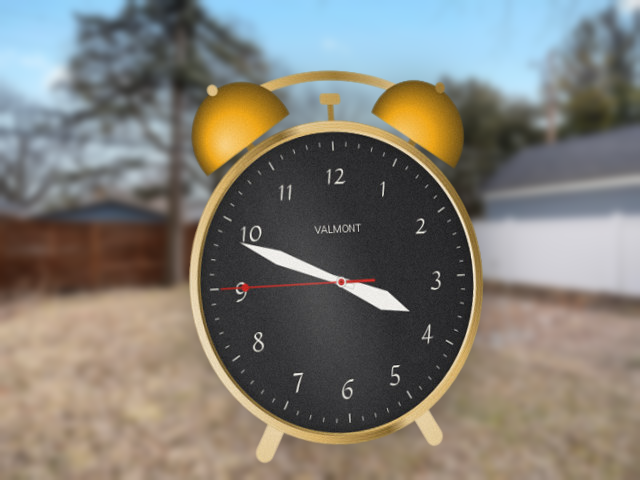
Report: 3:48:45
